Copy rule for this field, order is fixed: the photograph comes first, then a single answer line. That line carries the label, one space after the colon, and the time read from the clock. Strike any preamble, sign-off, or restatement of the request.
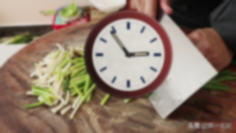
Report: 2:54
